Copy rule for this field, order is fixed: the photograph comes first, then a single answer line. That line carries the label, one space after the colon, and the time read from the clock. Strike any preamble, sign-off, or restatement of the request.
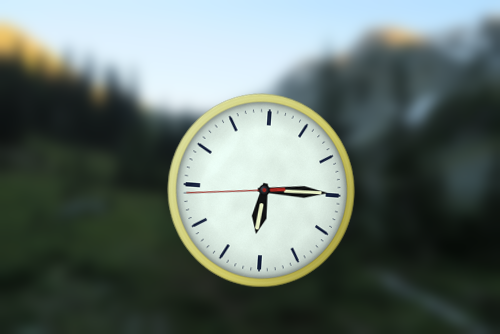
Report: 6:14:44
